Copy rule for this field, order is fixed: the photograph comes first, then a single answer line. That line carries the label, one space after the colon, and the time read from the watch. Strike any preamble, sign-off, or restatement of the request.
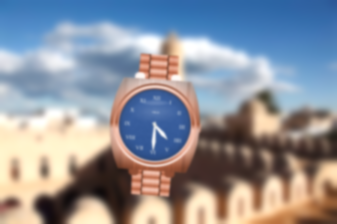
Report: 4:30
